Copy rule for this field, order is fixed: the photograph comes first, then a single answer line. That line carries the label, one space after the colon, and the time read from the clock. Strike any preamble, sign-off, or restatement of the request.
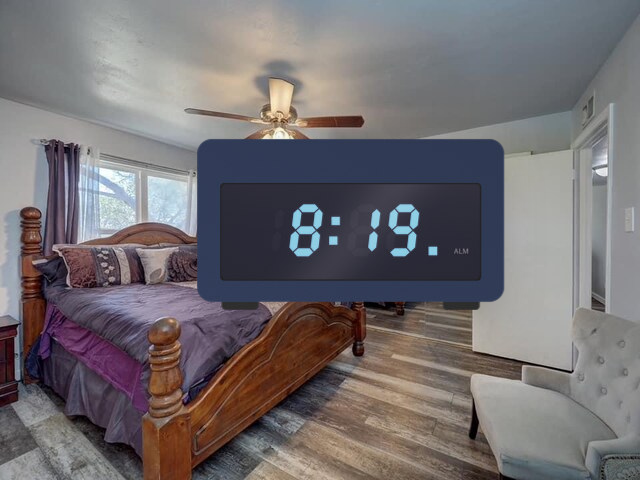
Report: 8:19
